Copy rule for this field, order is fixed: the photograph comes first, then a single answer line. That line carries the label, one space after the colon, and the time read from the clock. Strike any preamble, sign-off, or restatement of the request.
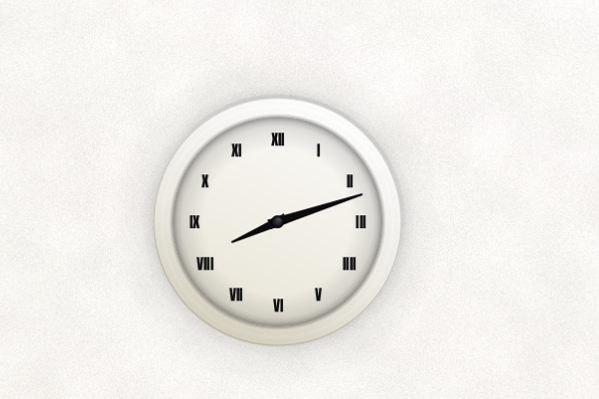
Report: 8:12
